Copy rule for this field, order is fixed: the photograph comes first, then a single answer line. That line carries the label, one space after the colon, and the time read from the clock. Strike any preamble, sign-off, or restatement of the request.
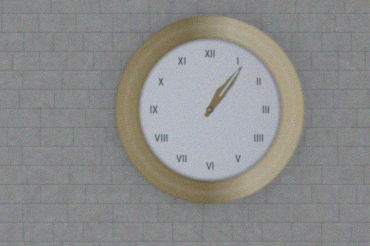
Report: 1:06
